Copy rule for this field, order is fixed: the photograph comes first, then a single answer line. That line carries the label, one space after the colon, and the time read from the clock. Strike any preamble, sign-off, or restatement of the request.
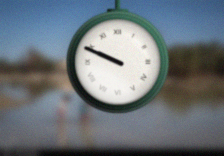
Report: 9:49
